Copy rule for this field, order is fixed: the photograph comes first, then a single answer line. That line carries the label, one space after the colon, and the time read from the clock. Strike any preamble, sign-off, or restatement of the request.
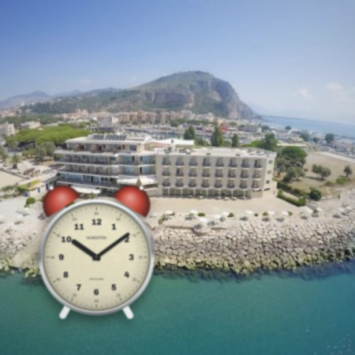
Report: 10:09
